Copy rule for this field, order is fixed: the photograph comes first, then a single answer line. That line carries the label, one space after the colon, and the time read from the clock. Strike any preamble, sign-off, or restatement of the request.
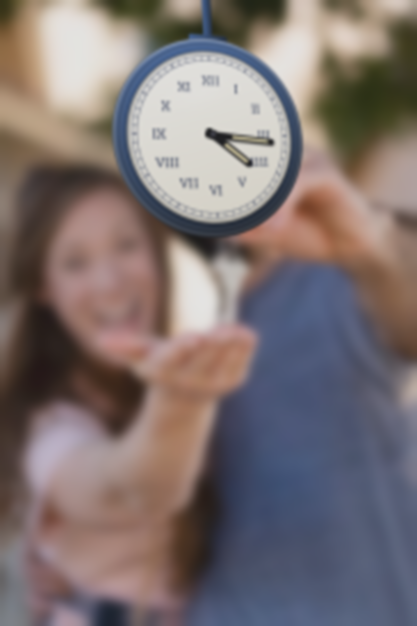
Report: 4:16
